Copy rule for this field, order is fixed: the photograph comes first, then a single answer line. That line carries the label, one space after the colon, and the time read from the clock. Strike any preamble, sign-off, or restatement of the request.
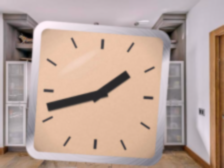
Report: 1:42
